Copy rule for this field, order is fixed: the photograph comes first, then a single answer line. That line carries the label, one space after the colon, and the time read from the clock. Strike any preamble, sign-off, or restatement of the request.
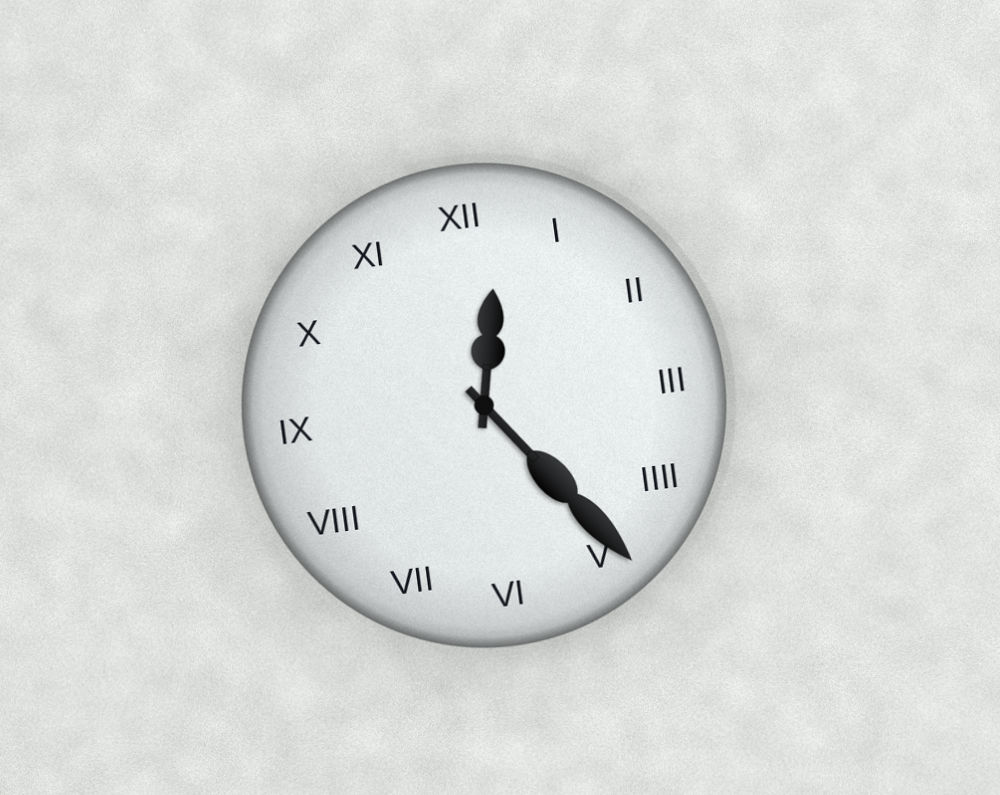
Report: 12:24
